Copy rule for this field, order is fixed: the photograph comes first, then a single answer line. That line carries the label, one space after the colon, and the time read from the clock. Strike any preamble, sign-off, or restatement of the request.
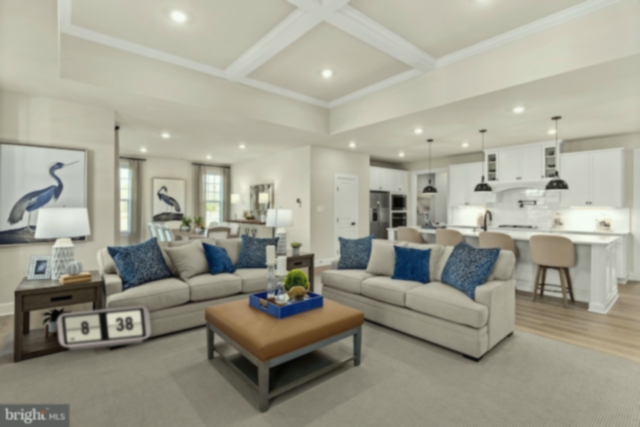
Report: 8:38
